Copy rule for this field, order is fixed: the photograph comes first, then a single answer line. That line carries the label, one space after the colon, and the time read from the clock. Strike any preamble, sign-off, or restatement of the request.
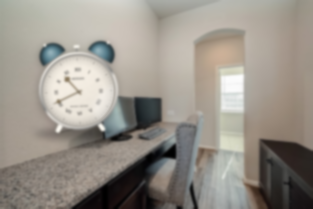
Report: 10:41
